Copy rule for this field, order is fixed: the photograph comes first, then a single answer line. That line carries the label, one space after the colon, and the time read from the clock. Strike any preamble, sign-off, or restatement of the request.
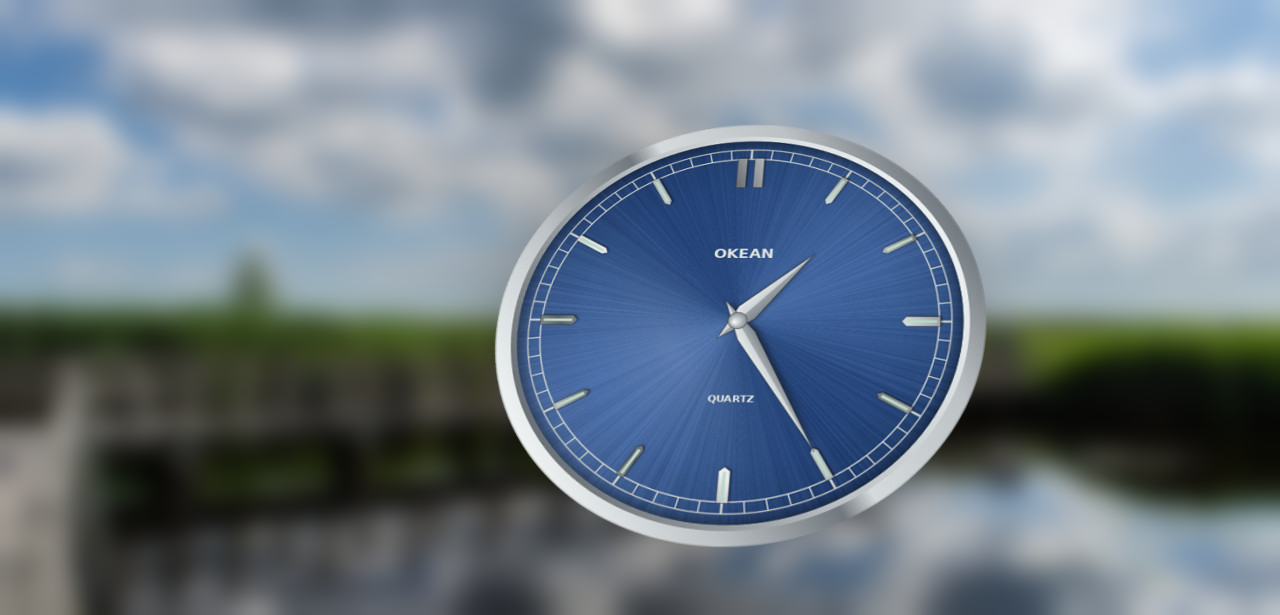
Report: 1:25
